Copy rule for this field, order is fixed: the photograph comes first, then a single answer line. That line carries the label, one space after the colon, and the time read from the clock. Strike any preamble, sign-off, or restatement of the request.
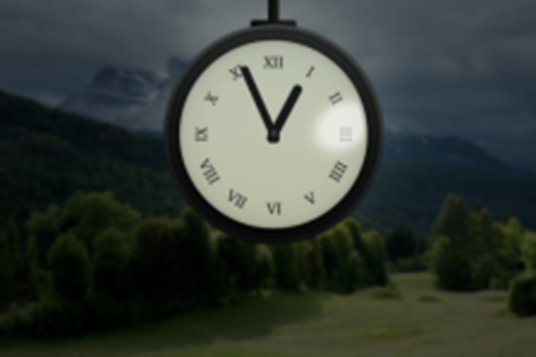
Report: 12:56
